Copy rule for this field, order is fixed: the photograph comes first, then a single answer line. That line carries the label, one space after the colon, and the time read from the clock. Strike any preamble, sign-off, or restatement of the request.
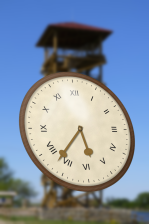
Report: 5:37
